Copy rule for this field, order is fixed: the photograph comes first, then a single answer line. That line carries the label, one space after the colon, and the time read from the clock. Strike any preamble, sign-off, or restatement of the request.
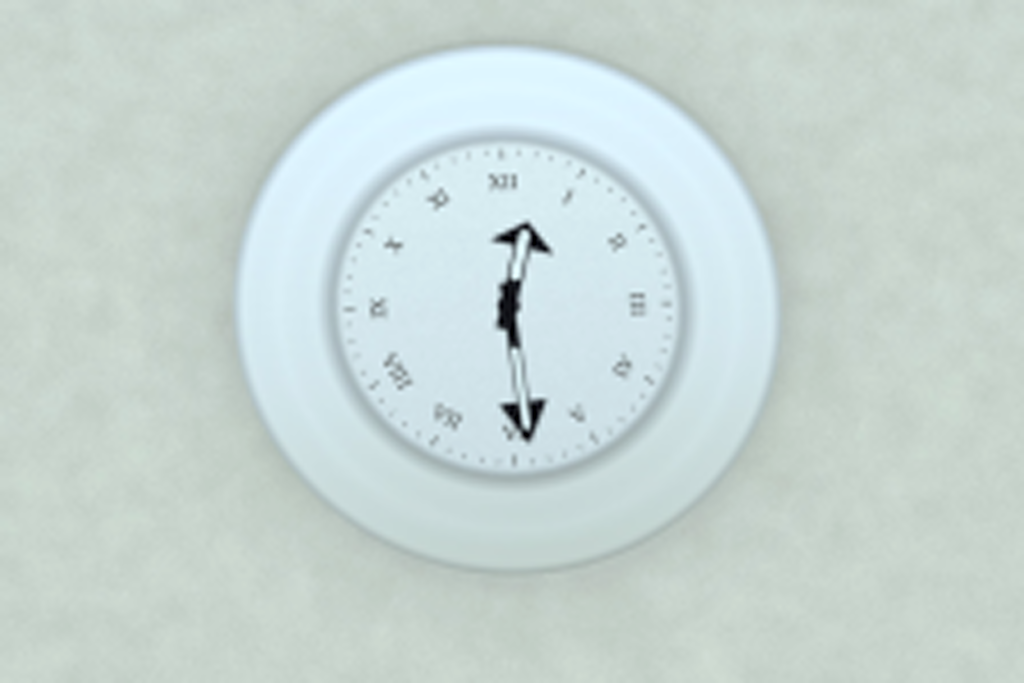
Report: 12:29
